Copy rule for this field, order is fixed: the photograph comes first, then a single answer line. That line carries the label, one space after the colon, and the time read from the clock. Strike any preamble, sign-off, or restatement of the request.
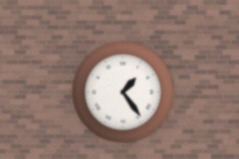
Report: 1:24
